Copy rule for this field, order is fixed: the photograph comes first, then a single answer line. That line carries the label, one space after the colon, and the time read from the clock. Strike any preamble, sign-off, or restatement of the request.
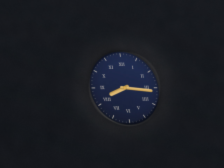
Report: 8:16
